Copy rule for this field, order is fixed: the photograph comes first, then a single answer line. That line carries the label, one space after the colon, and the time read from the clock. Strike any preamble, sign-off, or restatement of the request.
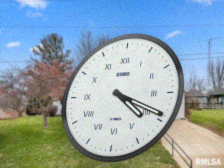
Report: 4:19
